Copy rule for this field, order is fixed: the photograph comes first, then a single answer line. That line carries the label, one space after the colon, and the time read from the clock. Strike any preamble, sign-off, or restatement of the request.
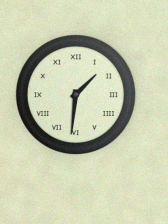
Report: 1:31
